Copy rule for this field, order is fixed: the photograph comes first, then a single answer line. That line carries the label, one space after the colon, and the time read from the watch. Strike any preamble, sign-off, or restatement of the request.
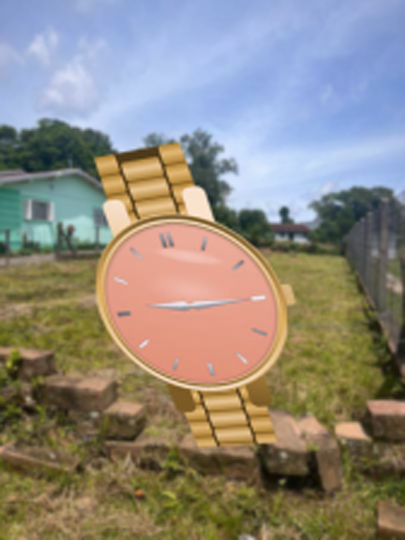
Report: 9:15
